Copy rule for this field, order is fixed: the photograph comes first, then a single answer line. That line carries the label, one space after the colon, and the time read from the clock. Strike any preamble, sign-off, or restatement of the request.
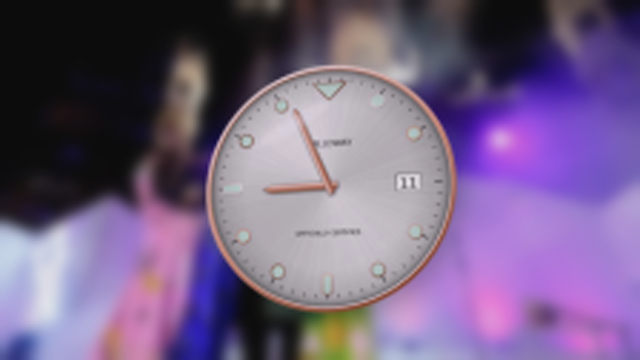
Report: 8:56
